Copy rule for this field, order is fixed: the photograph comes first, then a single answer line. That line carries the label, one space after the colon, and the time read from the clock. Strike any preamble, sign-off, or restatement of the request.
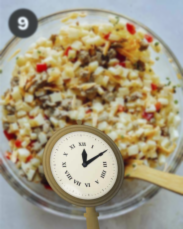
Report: 12:10
